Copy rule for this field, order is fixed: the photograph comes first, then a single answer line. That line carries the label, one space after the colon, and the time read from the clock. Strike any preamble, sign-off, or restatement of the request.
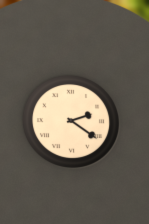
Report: 2:21
